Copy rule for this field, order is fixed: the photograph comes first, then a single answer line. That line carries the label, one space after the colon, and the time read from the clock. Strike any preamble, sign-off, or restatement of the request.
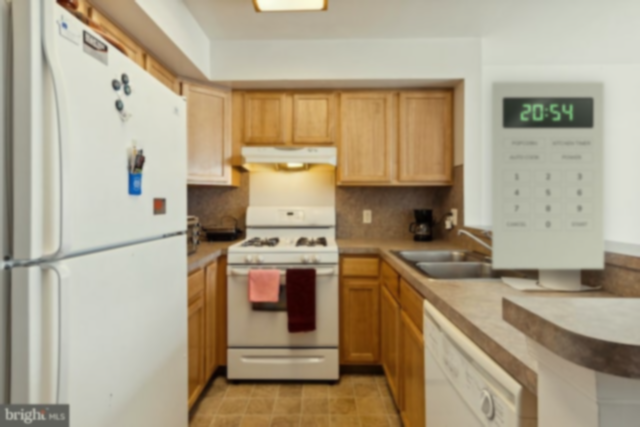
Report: 20:54
